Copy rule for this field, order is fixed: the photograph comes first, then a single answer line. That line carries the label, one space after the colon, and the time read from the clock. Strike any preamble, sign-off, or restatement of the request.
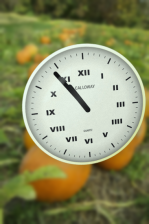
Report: 10:54
